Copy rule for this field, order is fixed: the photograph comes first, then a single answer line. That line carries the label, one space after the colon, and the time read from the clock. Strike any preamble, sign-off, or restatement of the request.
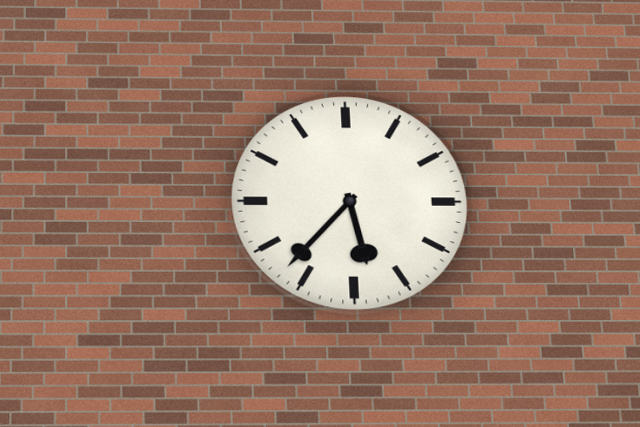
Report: 5:37
